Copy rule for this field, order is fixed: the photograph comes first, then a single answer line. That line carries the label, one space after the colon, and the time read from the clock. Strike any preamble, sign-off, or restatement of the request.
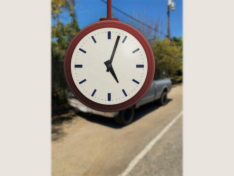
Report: 5:03
